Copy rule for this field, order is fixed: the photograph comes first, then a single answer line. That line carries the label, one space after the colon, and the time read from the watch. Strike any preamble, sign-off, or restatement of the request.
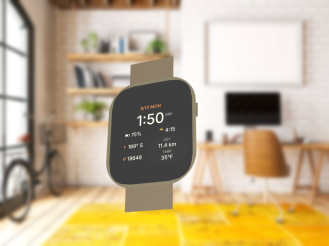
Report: 1:50
